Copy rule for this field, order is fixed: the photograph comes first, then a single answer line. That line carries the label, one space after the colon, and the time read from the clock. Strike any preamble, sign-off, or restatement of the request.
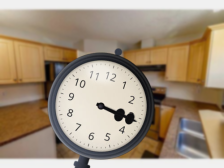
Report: 3:16
